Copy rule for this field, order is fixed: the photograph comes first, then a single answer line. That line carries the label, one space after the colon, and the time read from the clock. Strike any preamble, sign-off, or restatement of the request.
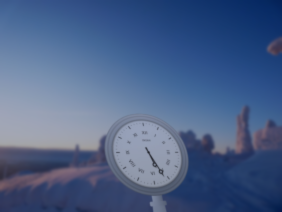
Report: 5:26
